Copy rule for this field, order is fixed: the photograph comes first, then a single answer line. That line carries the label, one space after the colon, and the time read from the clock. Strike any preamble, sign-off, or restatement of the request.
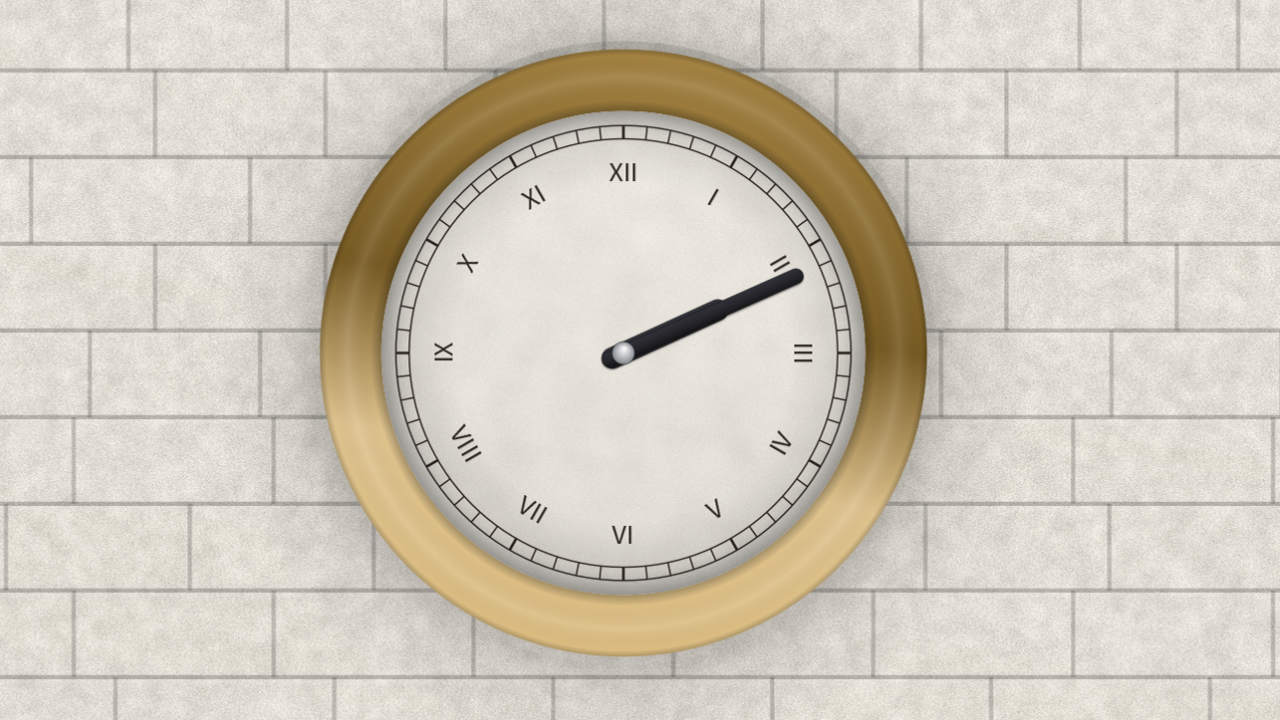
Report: 2:11
